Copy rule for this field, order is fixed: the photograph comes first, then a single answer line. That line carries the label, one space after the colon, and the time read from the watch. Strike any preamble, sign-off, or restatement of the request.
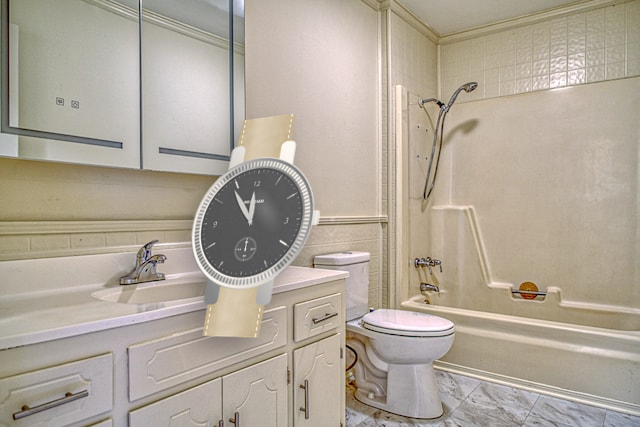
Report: 11:54
